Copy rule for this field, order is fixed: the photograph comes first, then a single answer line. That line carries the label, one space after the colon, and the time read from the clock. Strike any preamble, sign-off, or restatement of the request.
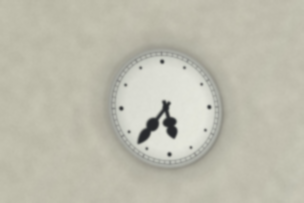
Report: 5:37
